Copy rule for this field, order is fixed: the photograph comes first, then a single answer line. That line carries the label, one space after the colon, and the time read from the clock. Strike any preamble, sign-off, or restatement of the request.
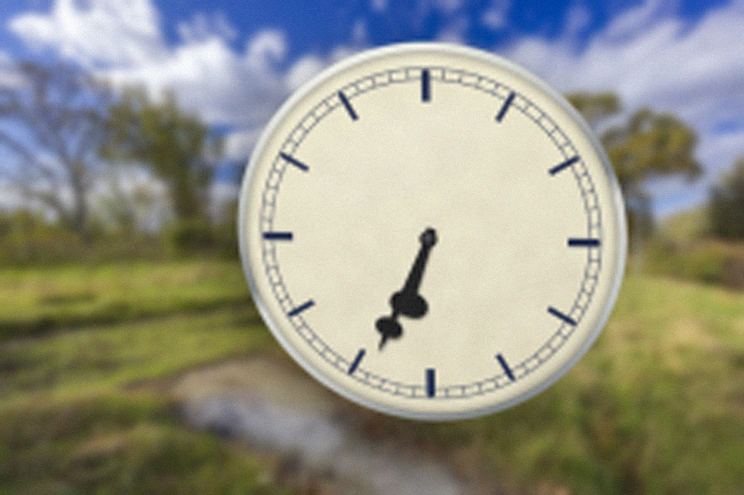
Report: 6:34
